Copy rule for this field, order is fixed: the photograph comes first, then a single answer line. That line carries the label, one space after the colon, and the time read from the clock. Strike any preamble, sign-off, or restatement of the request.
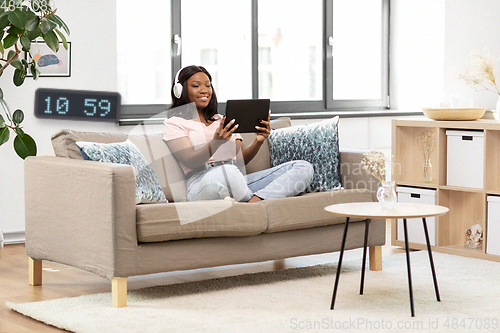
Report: 10:59
